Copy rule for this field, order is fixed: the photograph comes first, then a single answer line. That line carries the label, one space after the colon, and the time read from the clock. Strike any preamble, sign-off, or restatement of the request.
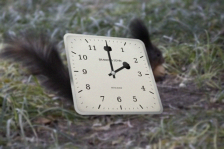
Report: 2:00
